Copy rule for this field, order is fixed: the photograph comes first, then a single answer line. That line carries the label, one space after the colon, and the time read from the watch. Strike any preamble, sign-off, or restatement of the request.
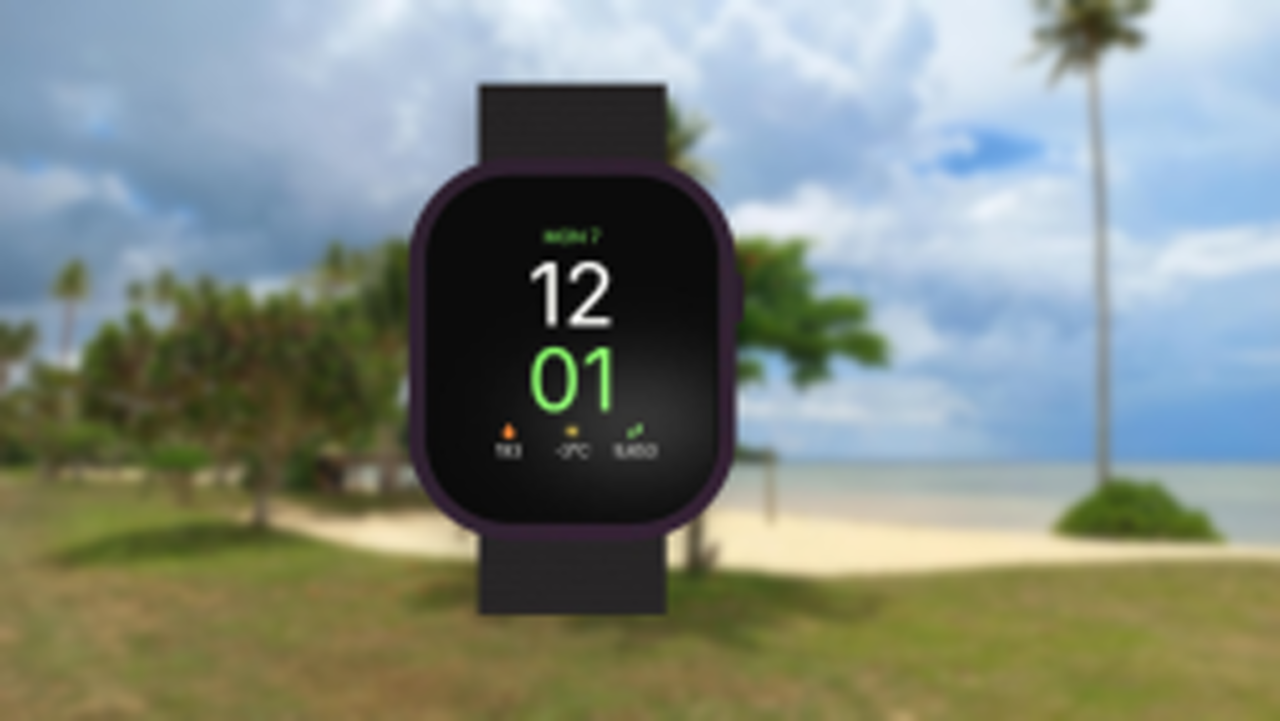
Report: 12:01
